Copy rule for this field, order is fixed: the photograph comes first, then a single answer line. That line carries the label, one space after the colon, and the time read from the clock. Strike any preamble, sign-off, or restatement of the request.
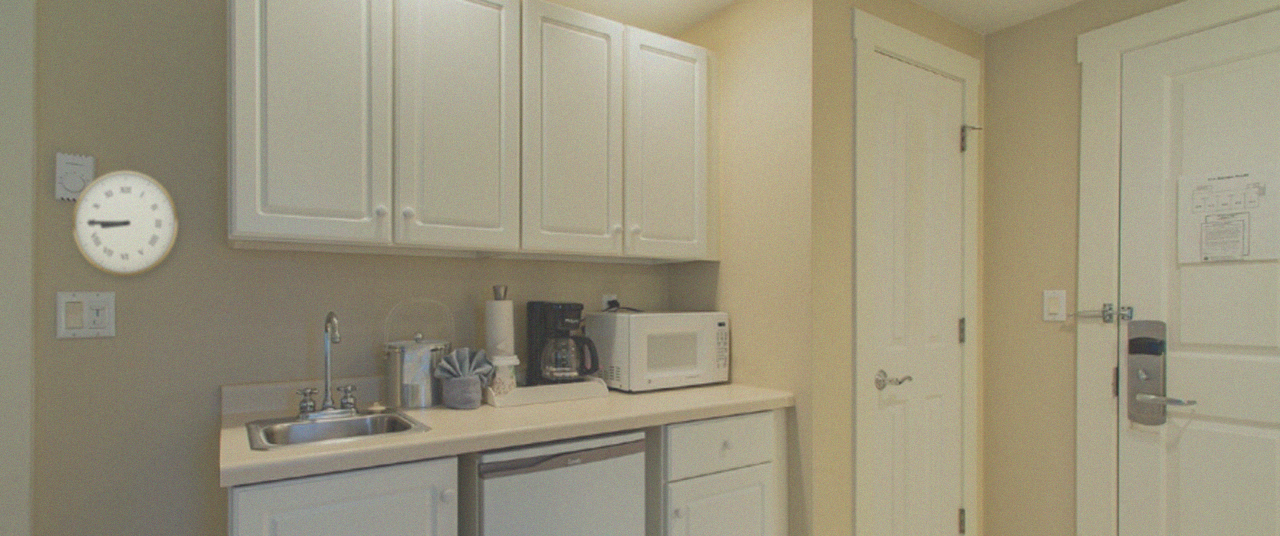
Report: 8:45
